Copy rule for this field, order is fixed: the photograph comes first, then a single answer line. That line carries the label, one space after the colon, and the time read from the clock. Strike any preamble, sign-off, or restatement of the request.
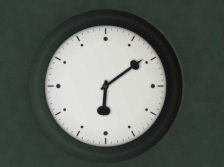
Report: 6:09
